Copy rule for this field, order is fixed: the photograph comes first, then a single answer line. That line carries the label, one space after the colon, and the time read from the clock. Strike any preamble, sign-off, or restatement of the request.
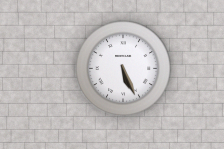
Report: 5:26
